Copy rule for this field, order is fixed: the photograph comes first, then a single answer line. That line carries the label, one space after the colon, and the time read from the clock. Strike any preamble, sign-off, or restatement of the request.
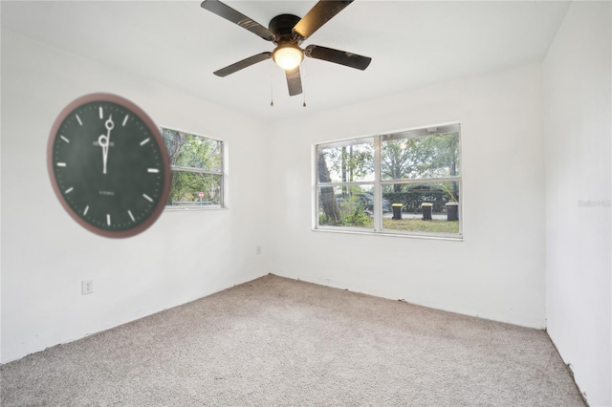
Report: 12:02
